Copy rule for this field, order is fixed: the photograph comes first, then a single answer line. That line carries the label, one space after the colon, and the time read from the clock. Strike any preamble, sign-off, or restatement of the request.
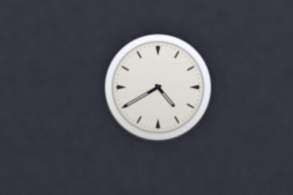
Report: 4:40
